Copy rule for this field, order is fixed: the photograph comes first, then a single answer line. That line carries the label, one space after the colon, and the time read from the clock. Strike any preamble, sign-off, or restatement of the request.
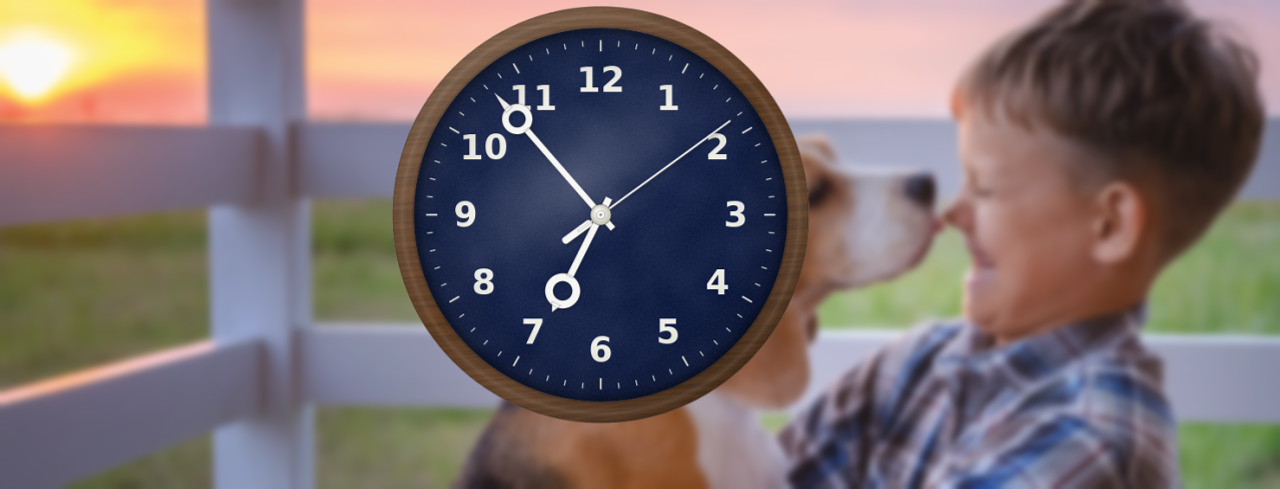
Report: 6:53:09
